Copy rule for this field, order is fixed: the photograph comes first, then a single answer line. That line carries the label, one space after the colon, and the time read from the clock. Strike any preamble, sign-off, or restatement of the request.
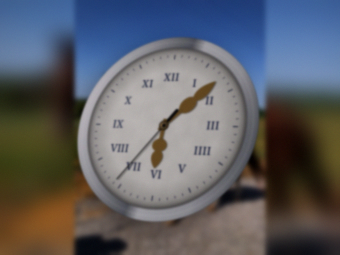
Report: 6:07:36
